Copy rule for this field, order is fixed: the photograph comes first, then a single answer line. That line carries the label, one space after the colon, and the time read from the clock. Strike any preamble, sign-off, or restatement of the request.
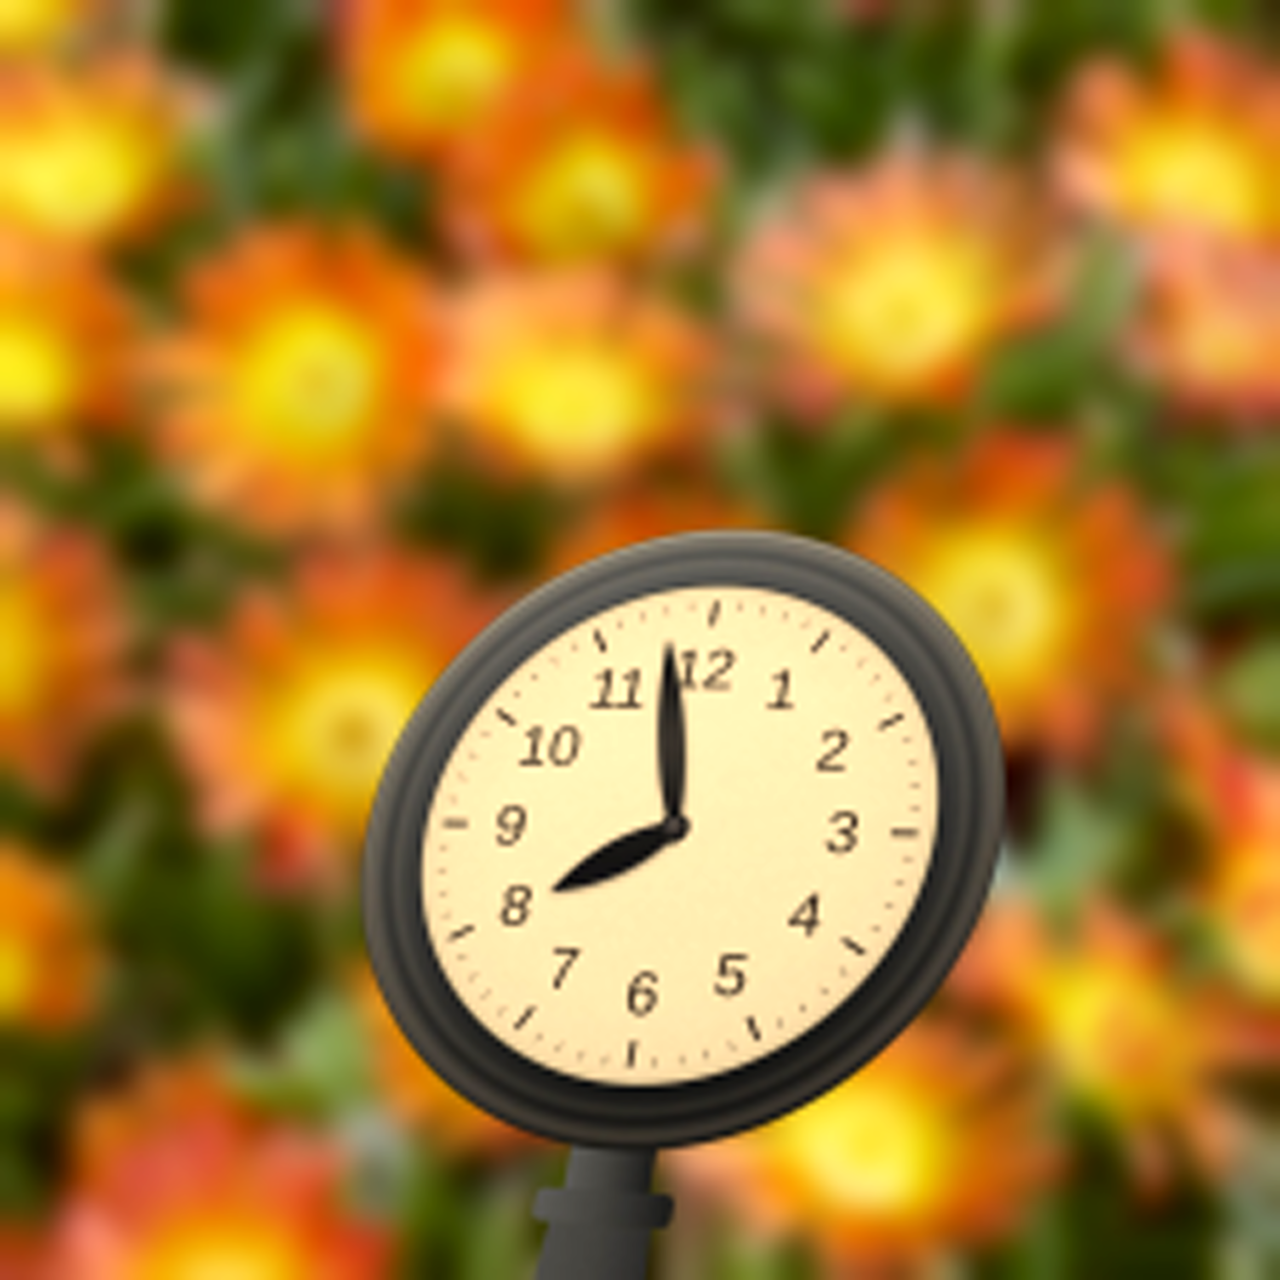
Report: 7:58
